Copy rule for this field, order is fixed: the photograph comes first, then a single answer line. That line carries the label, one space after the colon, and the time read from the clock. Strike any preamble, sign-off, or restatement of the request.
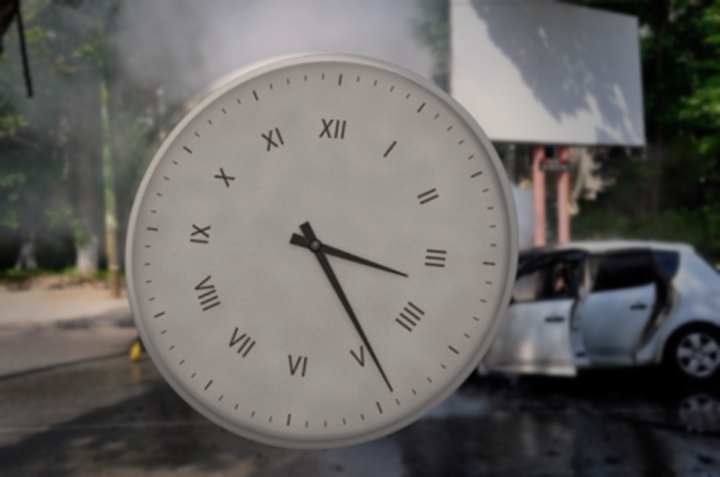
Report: 3:24
